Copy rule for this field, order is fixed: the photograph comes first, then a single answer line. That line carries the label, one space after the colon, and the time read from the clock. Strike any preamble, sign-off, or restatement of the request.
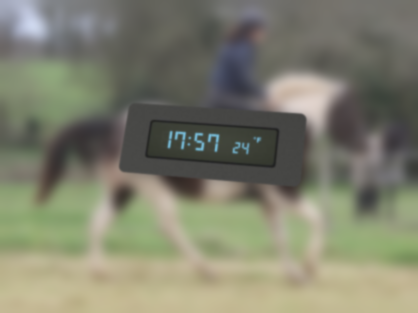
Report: 17:57
